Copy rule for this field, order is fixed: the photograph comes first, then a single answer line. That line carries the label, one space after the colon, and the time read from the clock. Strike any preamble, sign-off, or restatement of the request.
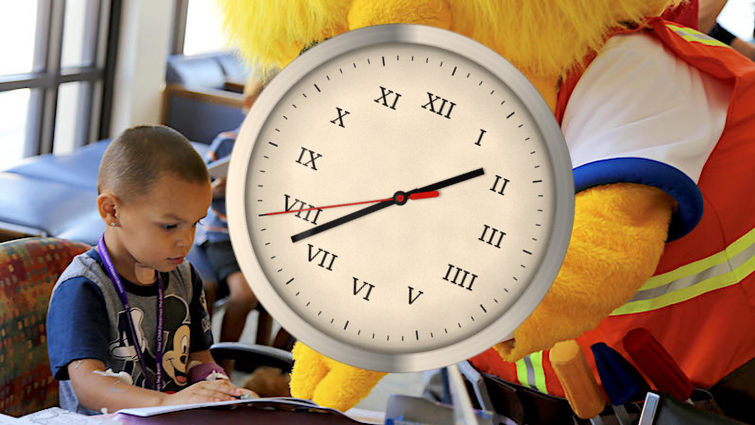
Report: 1:37:40
